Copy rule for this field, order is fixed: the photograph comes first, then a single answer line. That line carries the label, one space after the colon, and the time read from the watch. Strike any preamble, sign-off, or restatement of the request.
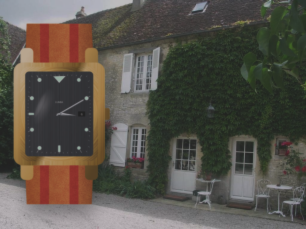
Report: 3:10
